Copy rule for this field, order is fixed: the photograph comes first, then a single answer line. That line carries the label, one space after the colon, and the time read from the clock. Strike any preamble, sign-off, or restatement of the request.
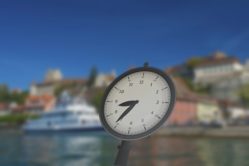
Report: 8:36
